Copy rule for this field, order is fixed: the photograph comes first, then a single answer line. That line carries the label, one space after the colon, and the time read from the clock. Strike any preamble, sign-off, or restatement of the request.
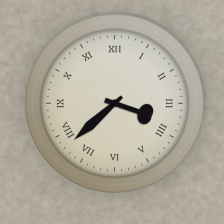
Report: 3:38
